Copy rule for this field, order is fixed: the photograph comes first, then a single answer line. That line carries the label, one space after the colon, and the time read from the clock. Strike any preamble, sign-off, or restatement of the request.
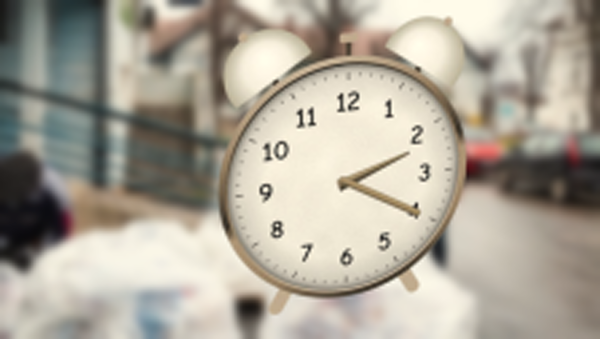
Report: 2:20
